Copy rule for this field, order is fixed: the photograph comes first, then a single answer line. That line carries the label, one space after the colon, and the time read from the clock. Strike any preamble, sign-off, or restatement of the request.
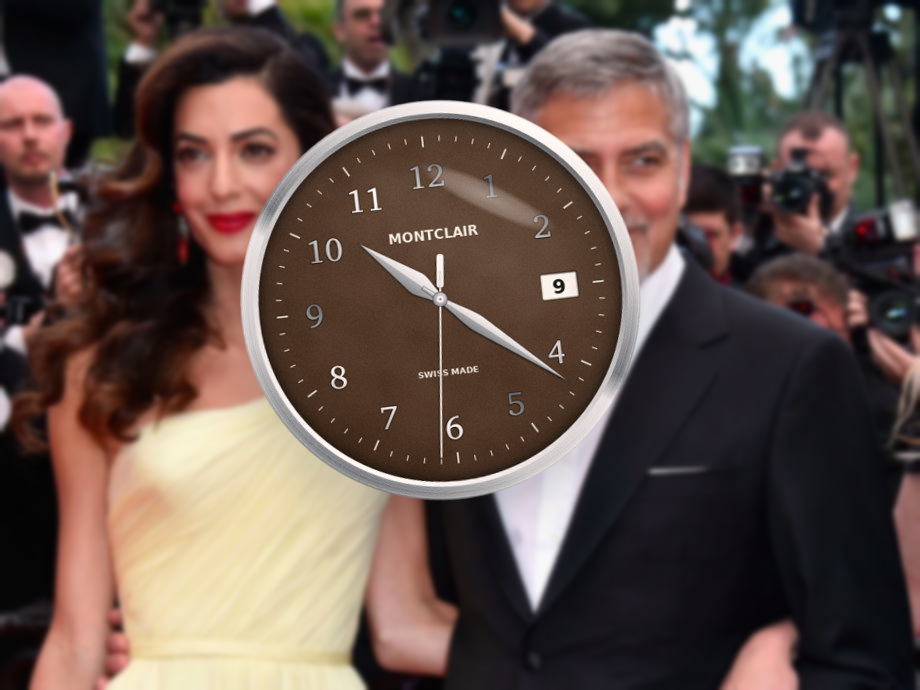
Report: 10:21:31
